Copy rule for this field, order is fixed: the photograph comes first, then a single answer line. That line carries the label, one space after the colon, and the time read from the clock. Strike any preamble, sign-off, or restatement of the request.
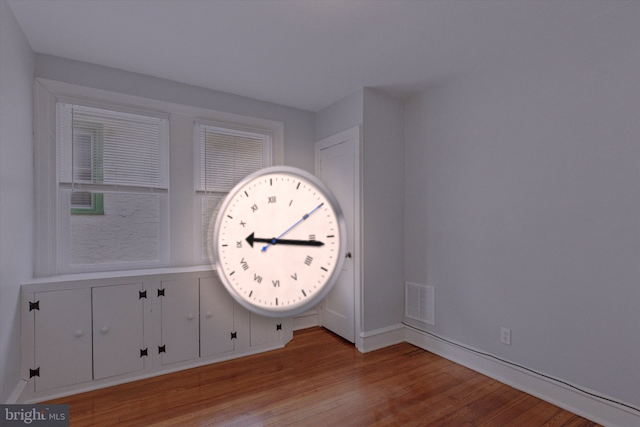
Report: 9:16:10
